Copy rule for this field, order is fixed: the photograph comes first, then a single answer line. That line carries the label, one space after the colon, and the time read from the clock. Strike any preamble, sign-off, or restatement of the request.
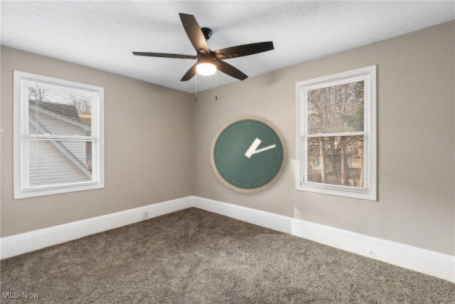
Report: 1:12
